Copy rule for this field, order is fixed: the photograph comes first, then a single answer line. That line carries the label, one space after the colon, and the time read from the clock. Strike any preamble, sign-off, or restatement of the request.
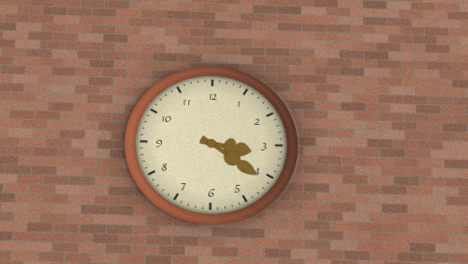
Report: 3:21
